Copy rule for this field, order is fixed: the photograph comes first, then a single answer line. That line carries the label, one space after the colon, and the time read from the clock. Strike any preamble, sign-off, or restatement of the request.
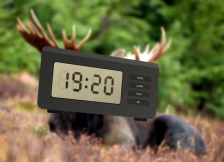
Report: 19:20
